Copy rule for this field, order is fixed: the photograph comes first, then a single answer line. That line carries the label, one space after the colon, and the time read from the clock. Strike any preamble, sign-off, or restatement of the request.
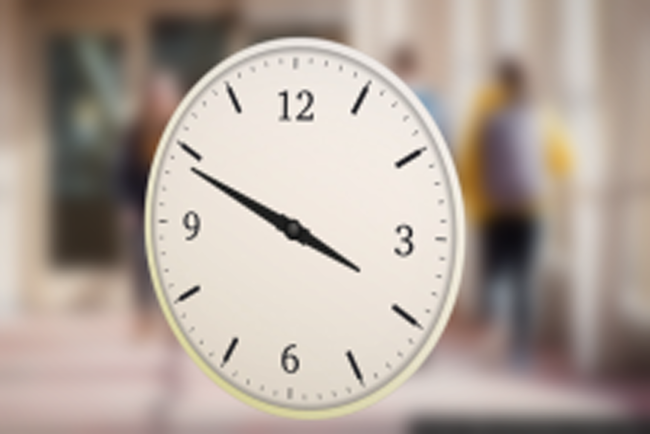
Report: 3:49
